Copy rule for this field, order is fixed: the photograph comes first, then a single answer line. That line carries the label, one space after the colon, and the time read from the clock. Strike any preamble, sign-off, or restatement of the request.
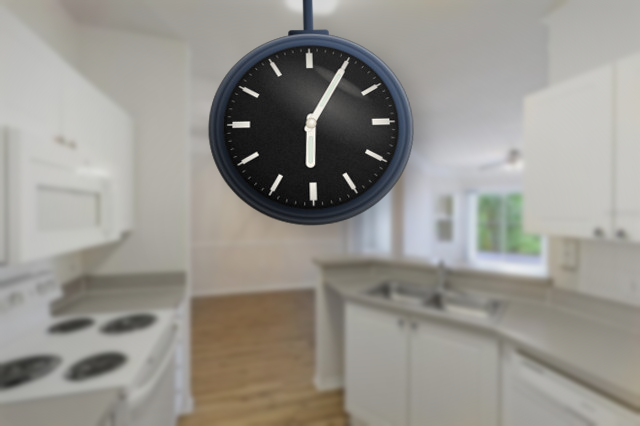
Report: 6:05
